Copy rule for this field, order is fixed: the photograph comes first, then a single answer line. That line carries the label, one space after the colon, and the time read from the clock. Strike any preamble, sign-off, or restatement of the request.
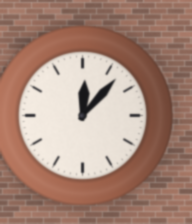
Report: 12:07
